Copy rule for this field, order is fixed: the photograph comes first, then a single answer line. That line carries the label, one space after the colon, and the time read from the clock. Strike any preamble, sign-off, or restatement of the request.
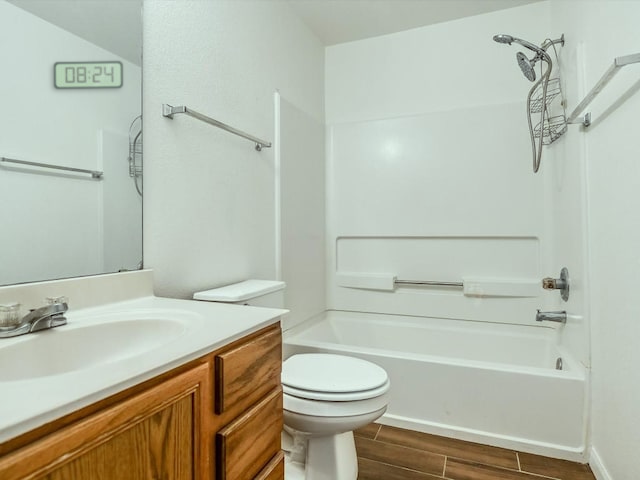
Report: 8:24
